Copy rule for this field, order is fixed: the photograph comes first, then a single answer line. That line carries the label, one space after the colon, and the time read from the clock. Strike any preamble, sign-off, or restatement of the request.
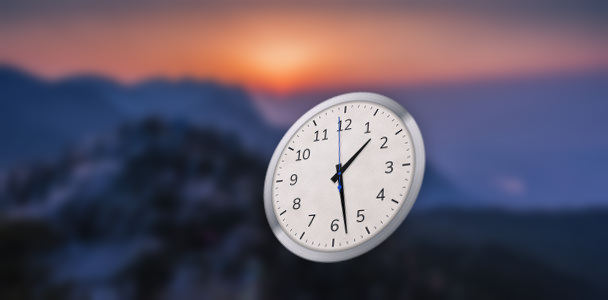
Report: 1:27:59
